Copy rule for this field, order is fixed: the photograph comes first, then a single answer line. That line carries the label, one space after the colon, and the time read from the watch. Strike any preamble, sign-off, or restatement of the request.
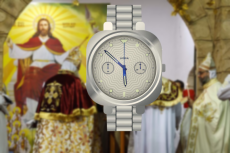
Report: 5:52
